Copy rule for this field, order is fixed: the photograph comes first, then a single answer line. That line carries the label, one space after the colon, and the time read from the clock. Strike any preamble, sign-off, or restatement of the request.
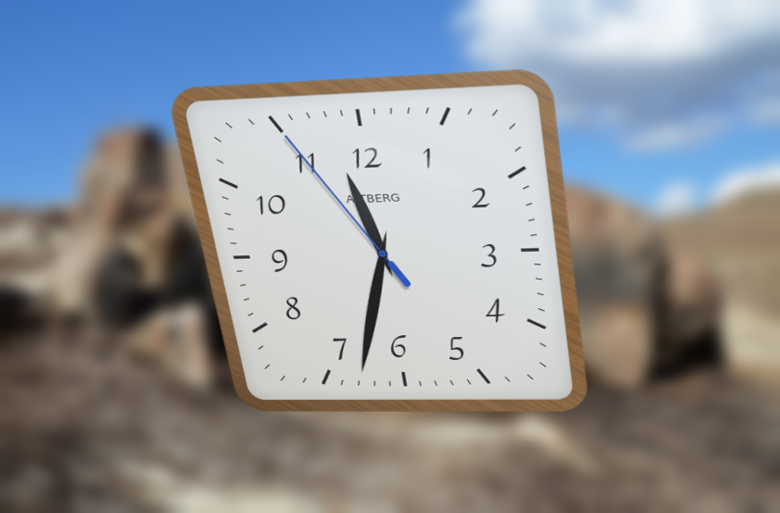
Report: 11:32:55
